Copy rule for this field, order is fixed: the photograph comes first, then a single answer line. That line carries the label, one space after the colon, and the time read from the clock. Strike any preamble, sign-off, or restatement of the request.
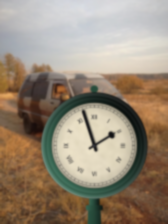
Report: 1:57
